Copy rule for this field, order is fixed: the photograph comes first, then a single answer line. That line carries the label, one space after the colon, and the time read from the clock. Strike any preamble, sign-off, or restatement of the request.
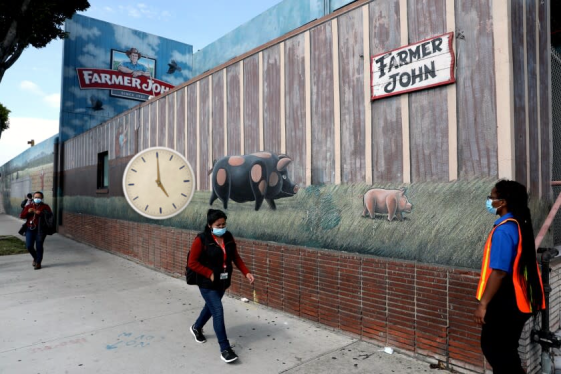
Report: 5:00
